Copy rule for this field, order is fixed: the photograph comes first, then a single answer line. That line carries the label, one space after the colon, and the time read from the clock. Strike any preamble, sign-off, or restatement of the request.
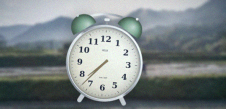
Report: 7:37
